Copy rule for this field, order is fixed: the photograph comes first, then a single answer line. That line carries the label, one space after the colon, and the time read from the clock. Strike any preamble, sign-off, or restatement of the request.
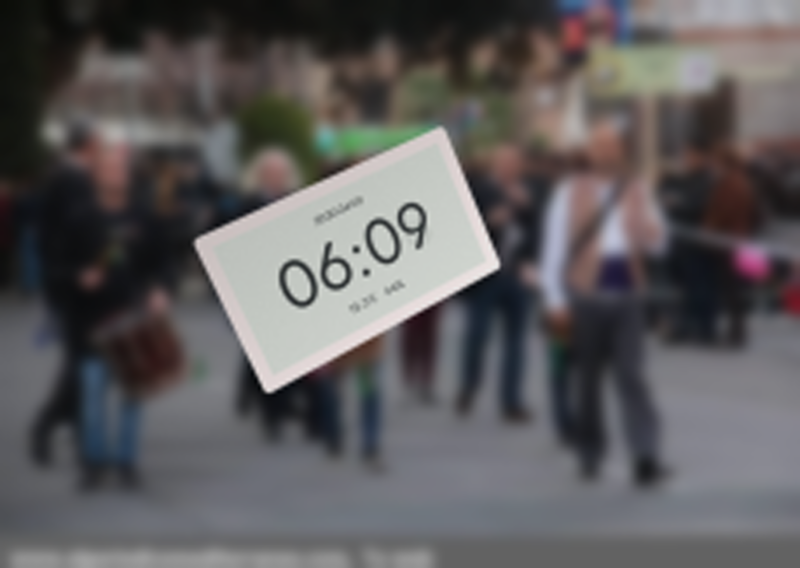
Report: 6:09
